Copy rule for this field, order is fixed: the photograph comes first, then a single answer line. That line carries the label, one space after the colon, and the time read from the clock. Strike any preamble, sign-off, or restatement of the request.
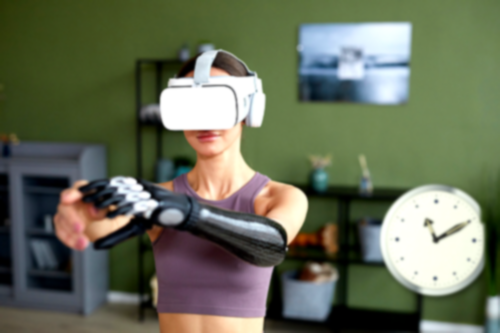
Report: 11:10
